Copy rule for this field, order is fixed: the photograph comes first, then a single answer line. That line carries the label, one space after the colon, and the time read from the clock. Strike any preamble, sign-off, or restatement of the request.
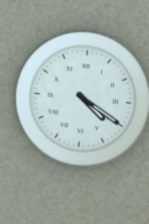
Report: 4:20
